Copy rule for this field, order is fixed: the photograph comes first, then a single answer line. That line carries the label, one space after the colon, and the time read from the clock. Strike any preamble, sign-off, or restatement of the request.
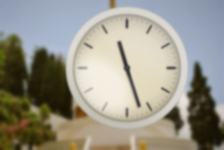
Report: 11:27
